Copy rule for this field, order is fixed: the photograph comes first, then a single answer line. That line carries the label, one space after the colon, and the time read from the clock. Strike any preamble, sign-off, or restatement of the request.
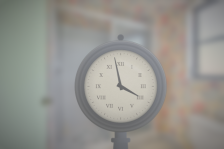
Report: 3:58
